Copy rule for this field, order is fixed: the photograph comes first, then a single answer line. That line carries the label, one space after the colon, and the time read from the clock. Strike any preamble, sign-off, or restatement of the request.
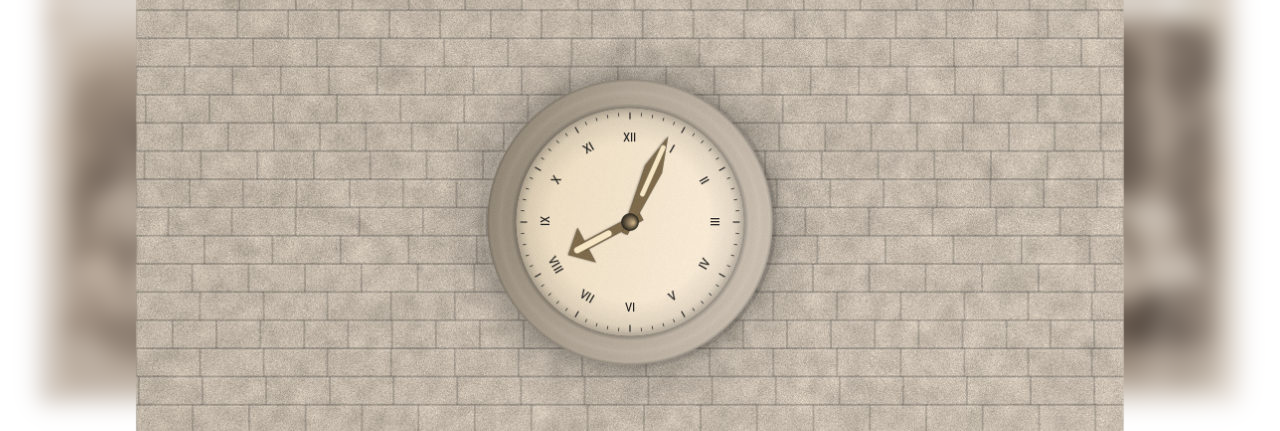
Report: 8:04
